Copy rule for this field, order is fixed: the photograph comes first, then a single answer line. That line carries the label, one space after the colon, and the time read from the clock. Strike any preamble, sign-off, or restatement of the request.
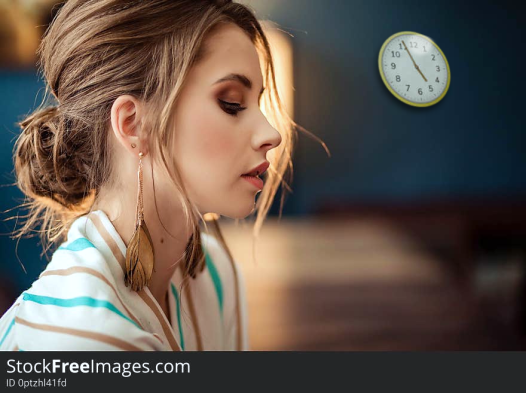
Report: 4:56
